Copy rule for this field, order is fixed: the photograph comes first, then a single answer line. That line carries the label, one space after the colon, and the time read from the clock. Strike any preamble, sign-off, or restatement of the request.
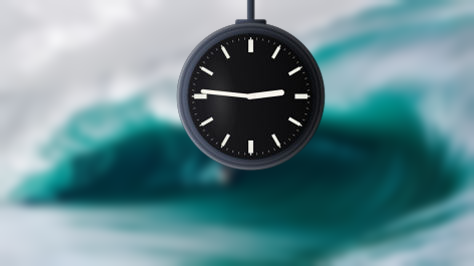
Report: 2:46
